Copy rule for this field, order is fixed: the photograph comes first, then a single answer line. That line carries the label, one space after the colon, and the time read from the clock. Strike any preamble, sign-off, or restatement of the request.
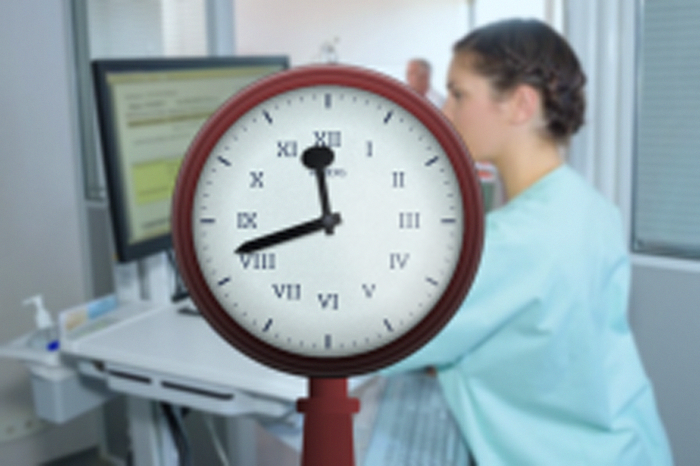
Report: 11:42
